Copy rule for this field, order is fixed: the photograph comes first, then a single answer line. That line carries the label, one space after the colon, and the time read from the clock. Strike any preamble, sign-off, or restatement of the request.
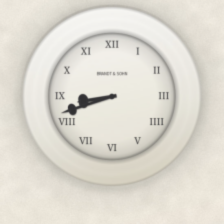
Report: 8:42
